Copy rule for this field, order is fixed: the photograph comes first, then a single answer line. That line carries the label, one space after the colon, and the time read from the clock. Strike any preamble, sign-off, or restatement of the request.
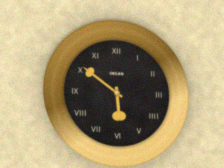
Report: 5:51
